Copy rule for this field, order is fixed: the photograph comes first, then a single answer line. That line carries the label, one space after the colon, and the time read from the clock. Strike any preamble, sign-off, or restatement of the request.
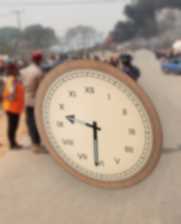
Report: 9:31
